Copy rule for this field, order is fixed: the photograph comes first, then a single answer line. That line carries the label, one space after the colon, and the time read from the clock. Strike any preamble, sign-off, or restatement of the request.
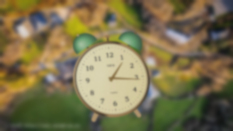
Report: 1:16
